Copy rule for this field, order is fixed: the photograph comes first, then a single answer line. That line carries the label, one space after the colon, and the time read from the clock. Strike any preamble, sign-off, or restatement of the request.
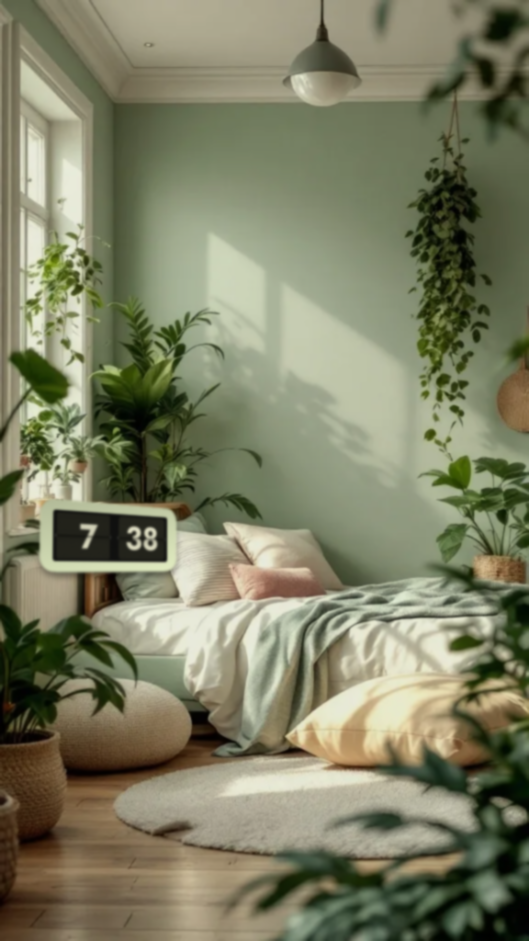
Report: 7:38
